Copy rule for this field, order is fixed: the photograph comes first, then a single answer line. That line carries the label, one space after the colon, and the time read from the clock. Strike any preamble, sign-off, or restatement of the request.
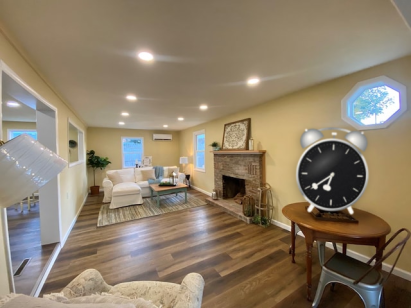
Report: 6:39
